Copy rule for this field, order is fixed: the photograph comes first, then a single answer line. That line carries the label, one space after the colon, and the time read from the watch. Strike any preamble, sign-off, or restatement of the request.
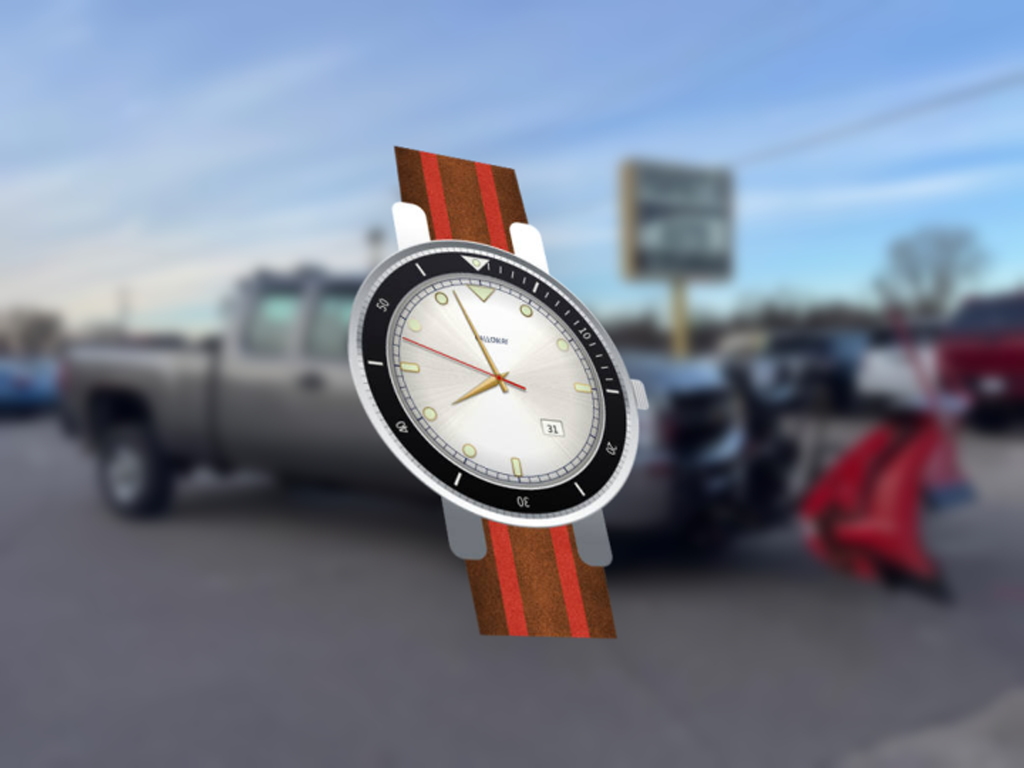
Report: 7:56:48
